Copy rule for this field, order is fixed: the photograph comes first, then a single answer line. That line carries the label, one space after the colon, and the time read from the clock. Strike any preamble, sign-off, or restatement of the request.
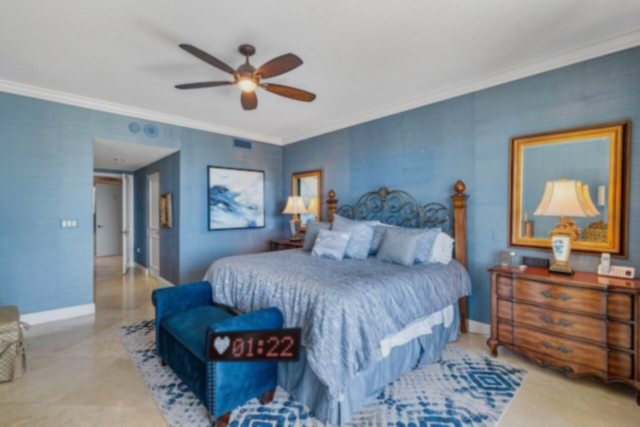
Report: 1:22
